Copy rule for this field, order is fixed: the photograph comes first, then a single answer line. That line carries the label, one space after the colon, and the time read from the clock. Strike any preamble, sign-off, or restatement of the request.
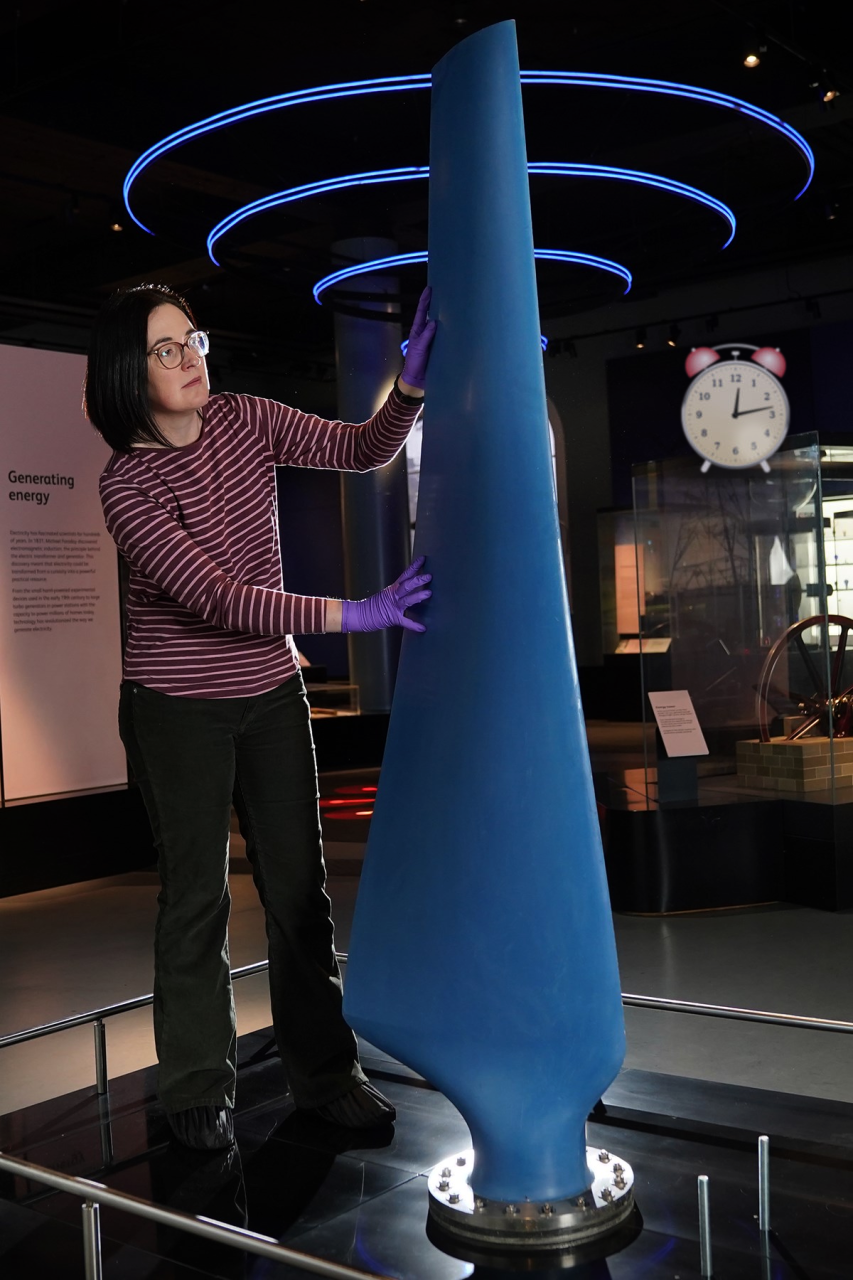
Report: 12:13
